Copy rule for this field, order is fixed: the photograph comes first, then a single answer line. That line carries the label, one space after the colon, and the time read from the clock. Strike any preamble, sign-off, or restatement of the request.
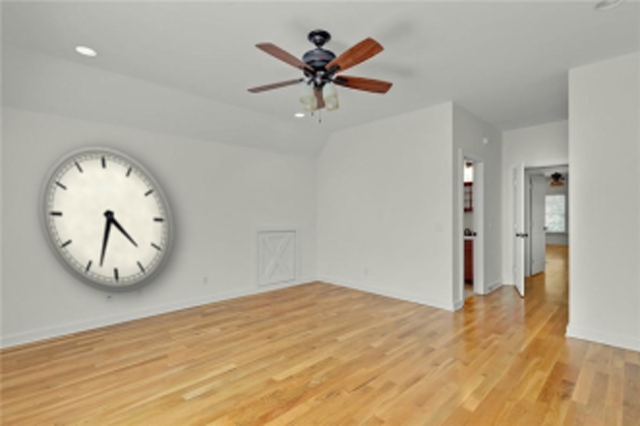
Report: 4:33
